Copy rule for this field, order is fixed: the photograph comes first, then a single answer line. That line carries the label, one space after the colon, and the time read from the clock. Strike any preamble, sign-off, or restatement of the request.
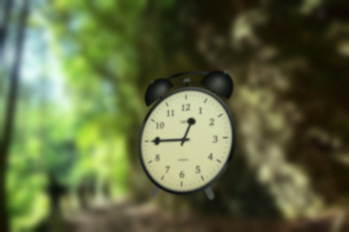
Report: 12:45
